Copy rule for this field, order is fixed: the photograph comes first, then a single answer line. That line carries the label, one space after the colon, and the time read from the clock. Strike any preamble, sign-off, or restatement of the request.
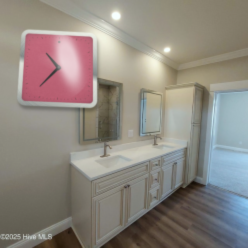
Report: 10:37
